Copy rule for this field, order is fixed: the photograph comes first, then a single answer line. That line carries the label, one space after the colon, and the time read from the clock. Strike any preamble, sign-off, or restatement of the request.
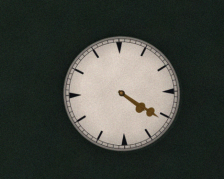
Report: 4:21
